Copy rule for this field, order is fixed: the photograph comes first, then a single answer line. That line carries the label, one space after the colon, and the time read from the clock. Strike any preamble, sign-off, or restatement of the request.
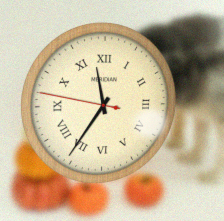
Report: 11:35:47
